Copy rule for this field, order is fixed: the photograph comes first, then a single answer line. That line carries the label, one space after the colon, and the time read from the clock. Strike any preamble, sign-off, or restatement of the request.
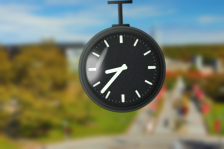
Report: 8:37
